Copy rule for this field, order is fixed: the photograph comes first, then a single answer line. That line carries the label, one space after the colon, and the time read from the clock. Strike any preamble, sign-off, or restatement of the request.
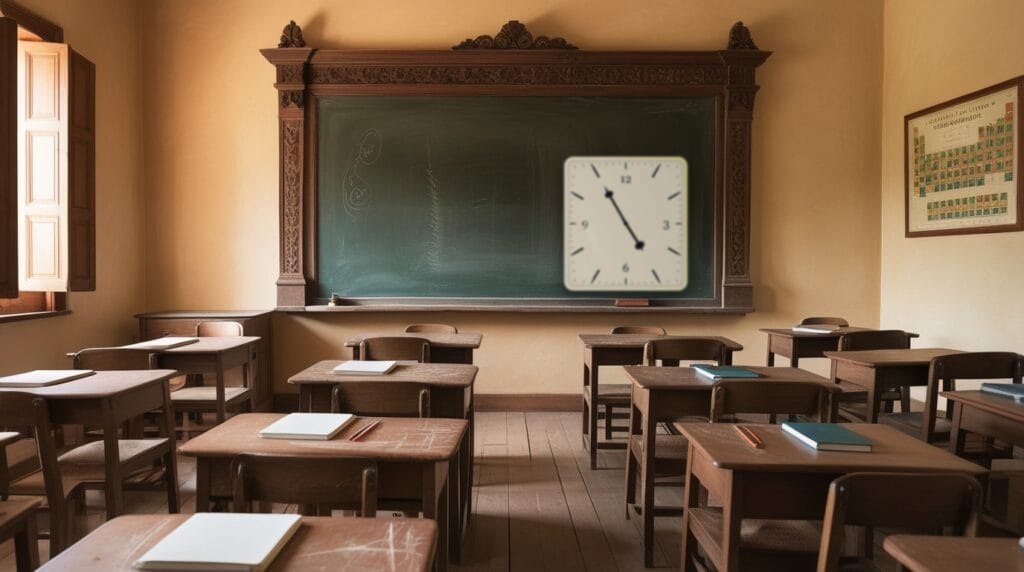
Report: 4:55
